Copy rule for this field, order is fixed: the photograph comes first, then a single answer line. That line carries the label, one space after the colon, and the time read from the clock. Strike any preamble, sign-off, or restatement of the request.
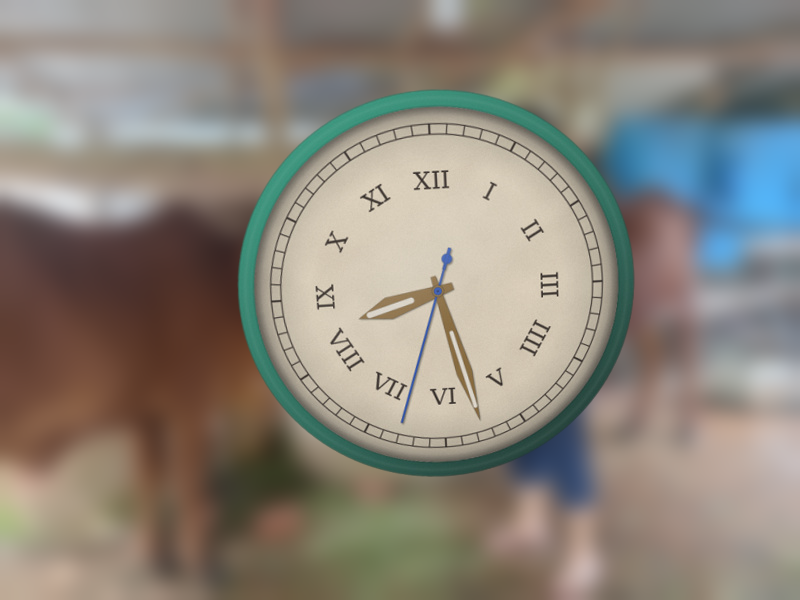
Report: 8:27:33
